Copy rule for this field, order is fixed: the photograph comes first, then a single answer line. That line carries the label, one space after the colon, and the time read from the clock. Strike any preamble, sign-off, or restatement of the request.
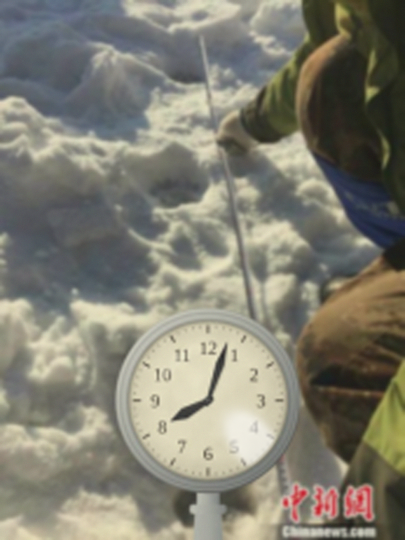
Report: 8:03
